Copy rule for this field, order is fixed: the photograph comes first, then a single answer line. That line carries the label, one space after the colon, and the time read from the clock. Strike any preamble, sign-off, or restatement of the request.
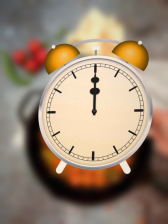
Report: 12:00
